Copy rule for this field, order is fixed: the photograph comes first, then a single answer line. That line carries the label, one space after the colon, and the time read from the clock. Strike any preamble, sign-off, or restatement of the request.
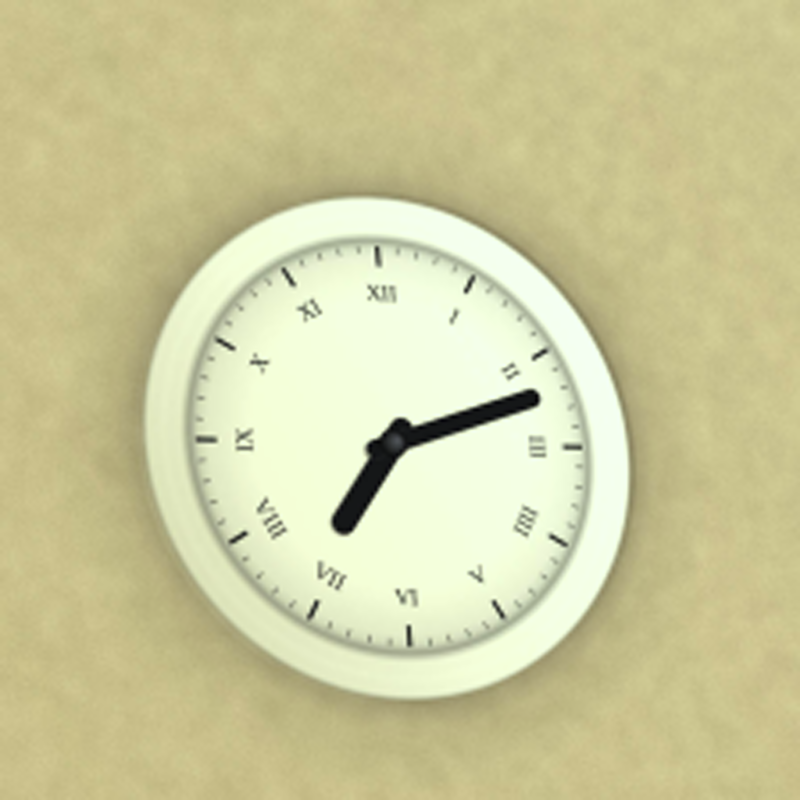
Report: 7:12
